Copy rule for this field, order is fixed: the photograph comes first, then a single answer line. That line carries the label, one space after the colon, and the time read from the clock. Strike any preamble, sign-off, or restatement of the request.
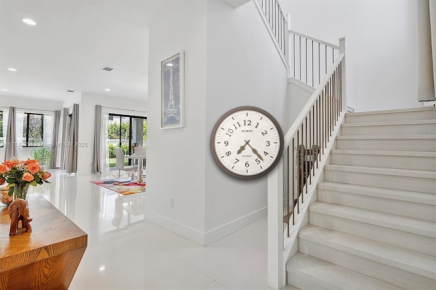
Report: 7:23
